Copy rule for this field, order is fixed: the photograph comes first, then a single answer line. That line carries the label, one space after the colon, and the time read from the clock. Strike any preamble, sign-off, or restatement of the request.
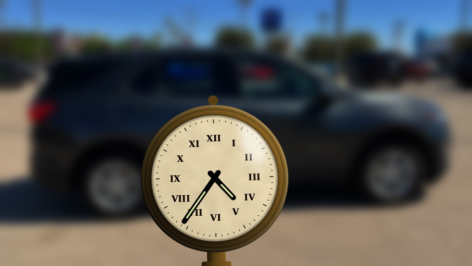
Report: 4:36
